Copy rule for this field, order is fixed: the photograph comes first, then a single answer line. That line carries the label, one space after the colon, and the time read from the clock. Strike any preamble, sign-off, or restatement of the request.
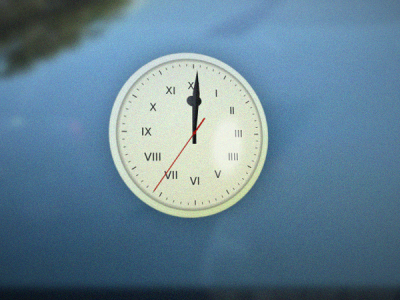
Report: 12:00:36
